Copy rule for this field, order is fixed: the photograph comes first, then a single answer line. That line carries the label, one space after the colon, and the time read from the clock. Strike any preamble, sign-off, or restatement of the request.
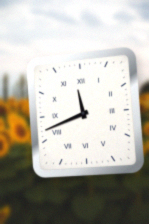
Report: 11:42
